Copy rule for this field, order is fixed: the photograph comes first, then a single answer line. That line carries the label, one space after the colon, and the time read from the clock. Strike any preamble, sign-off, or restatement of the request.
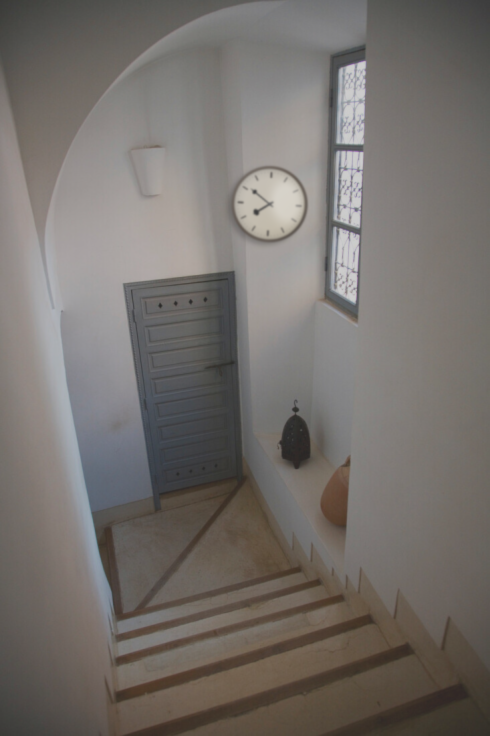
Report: 7:51
